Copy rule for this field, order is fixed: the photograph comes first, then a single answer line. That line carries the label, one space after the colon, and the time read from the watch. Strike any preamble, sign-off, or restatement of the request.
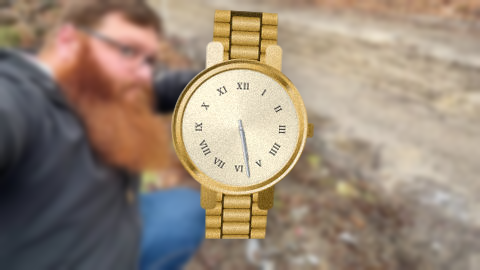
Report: 5:28
